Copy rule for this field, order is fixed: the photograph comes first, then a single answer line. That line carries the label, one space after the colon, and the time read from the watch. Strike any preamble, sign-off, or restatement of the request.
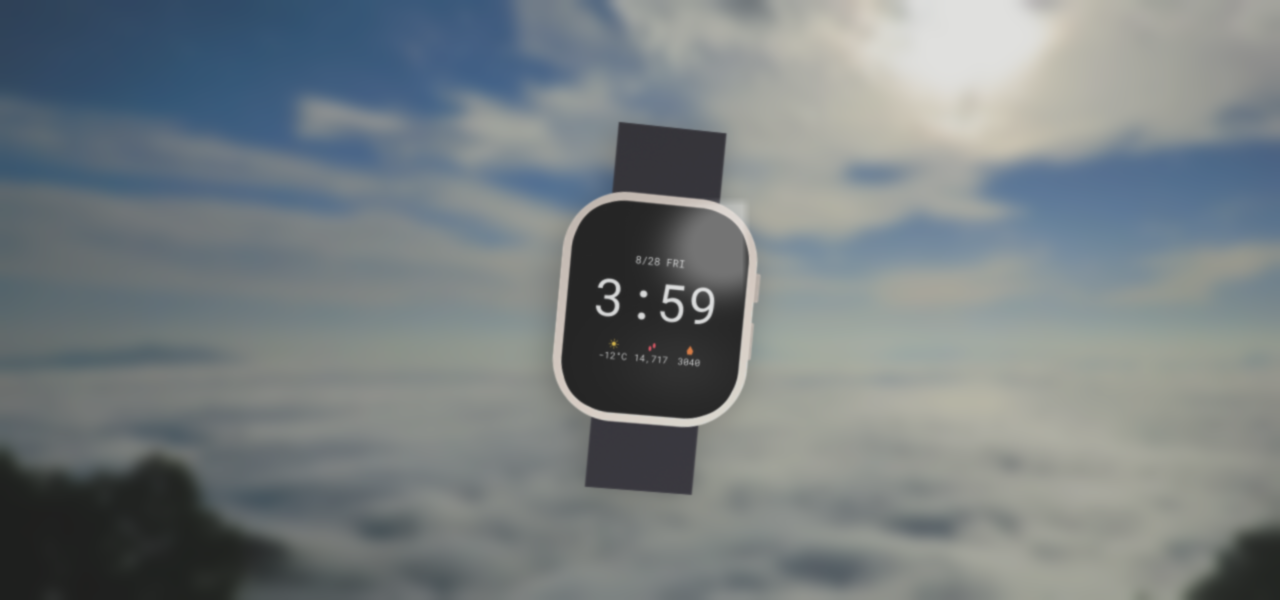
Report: 3:59
